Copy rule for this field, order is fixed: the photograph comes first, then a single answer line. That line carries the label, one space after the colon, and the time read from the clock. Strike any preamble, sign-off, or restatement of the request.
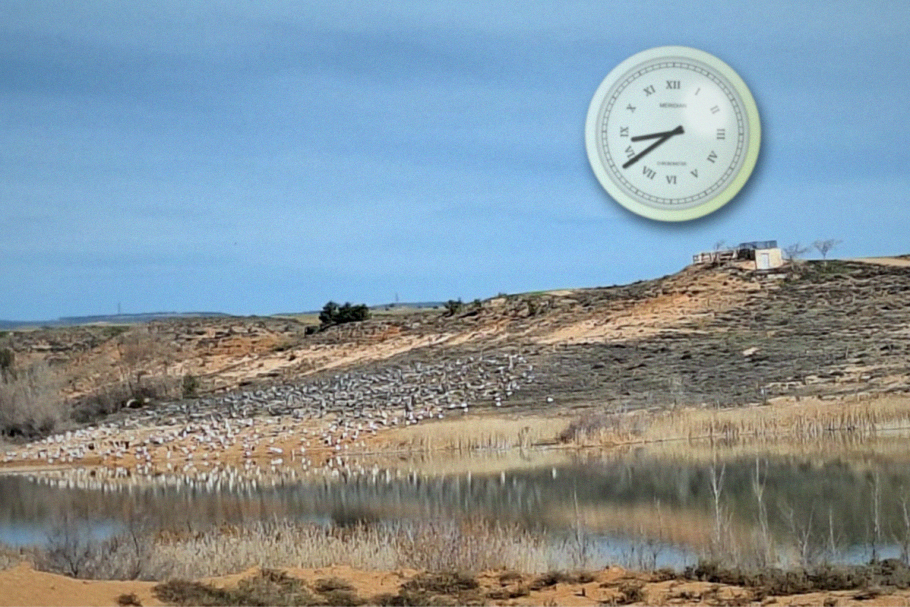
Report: 8:39
